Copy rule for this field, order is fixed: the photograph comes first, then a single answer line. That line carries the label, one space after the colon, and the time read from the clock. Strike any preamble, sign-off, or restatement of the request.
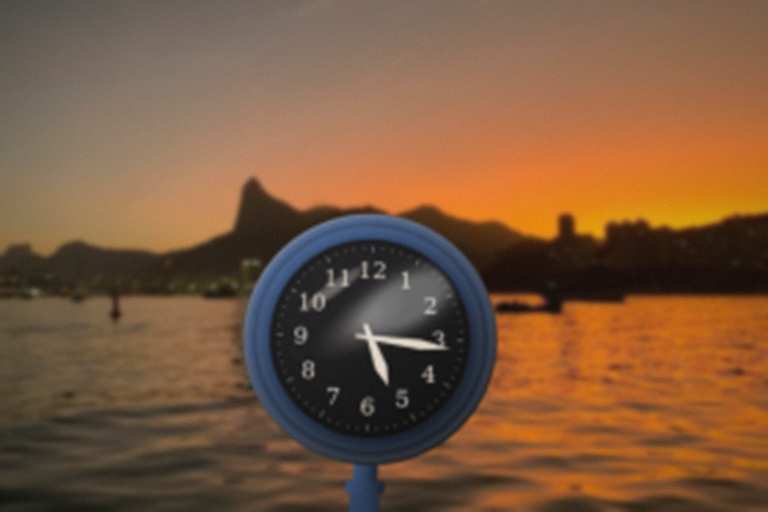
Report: 5:16
